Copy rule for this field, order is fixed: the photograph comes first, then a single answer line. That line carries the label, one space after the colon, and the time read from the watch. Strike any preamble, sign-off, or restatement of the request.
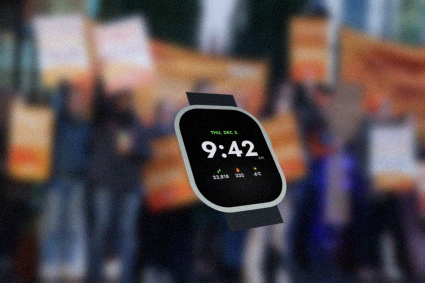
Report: 9:42
